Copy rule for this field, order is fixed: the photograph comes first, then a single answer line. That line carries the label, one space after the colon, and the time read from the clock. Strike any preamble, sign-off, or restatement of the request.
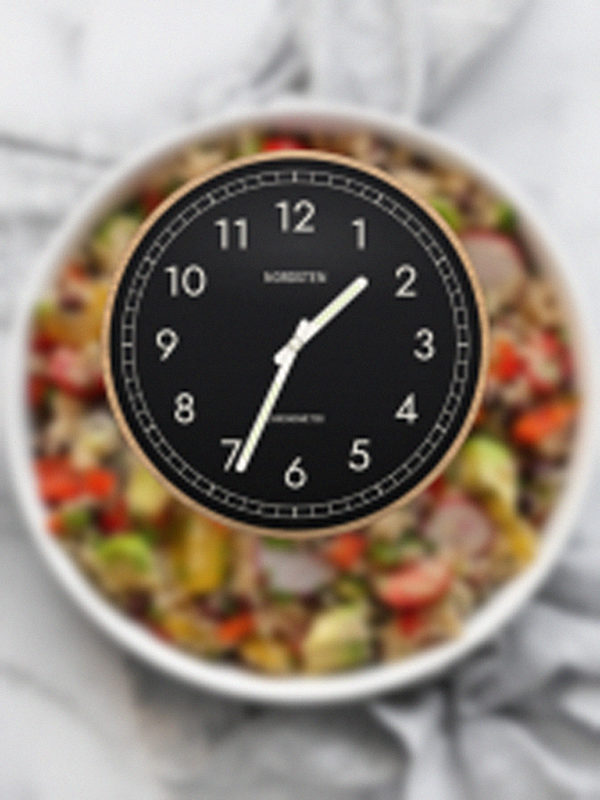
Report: 1:34
